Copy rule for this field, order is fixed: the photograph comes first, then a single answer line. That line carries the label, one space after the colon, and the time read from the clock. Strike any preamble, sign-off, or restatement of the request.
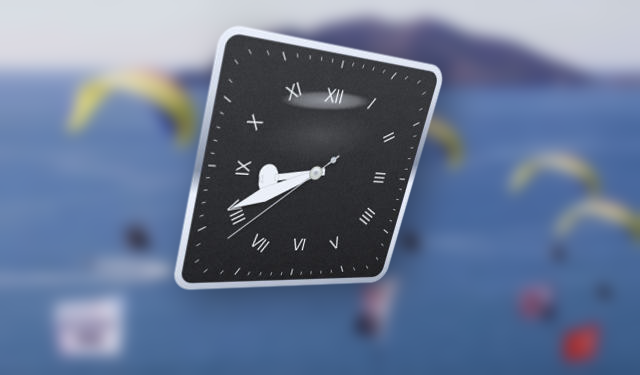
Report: 8:40:38
